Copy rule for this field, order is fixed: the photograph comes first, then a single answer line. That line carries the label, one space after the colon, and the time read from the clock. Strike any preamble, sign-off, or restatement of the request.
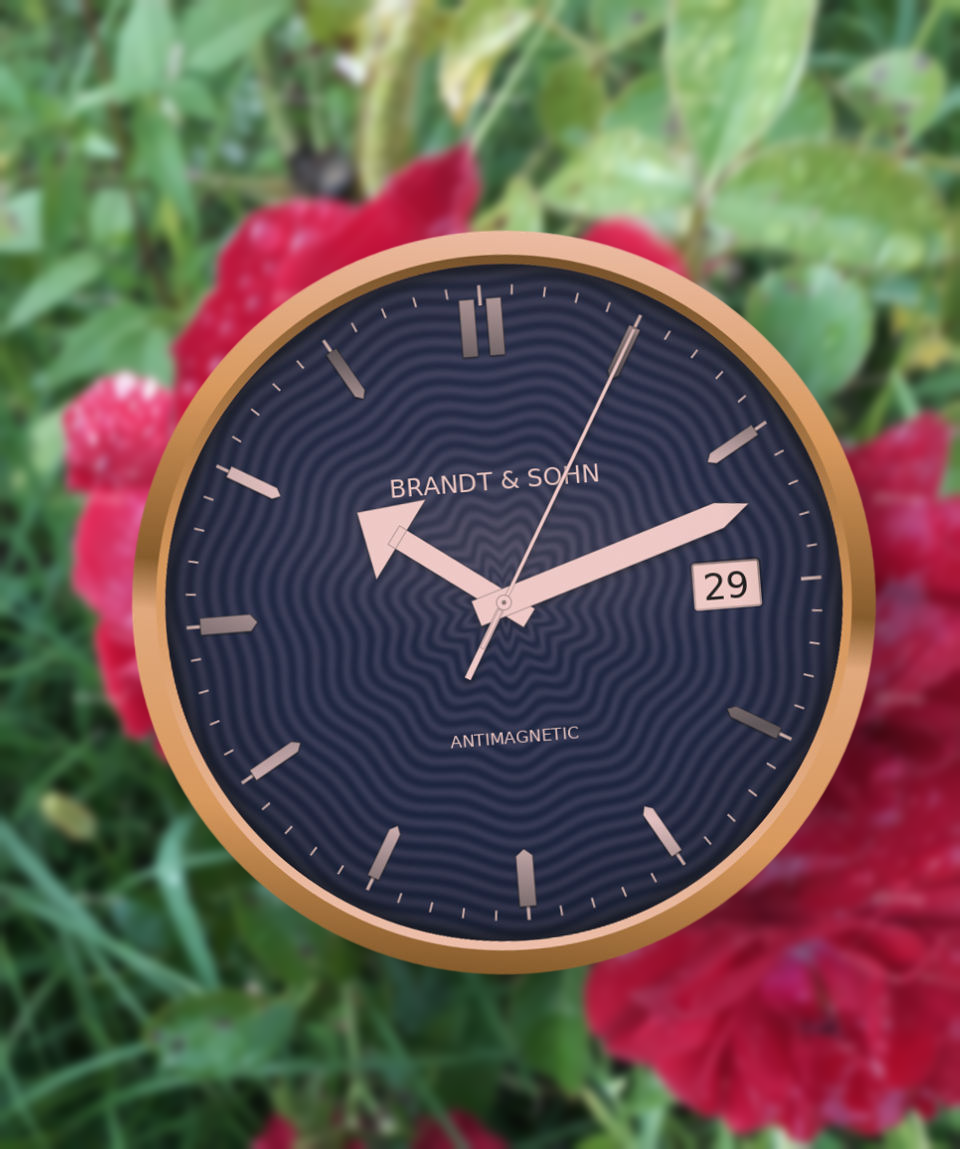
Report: 10:12:05
